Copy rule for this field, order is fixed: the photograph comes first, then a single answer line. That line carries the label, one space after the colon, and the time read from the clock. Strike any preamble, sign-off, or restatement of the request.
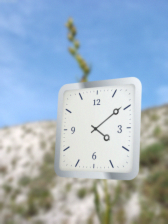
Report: 4:09
